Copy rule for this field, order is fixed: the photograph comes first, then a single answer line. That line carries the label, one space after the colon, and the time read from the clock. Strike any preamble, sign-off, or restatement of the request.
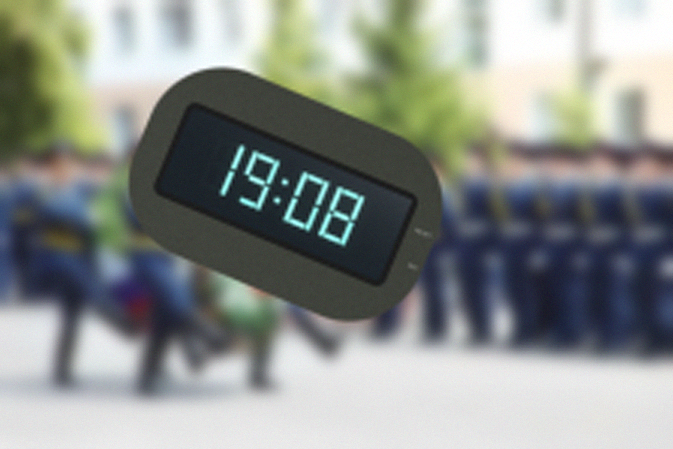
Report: 19:08
